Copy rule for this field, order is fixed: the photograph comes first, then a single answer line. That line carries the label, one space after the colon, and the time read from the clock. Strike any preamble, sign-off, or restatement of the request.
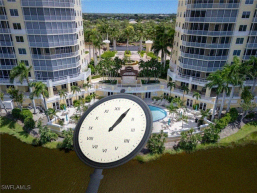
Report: 1:05
